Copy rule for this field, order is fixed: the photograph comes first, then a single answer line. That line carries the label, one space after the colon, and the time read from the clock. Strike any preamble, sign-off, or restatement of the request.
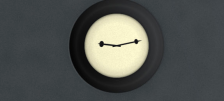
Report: 9:13
